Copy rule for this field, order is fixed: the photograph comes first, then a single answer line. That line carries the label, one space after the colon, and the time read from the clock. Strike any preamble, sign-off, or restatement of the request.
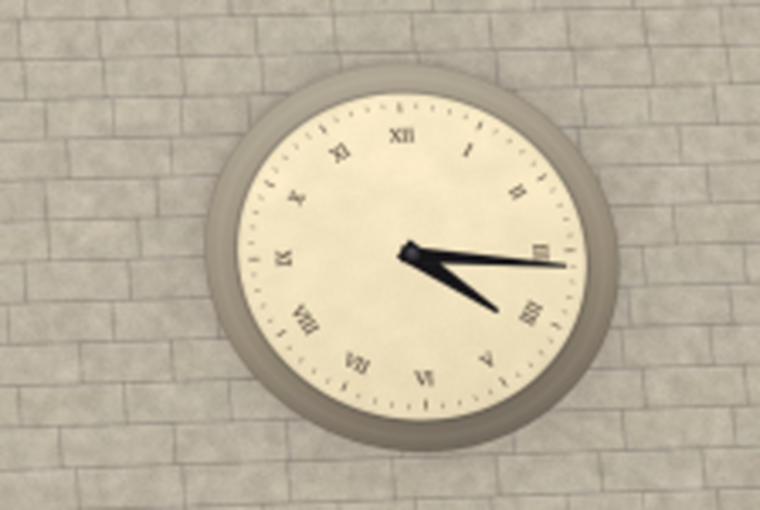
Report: 4:16
